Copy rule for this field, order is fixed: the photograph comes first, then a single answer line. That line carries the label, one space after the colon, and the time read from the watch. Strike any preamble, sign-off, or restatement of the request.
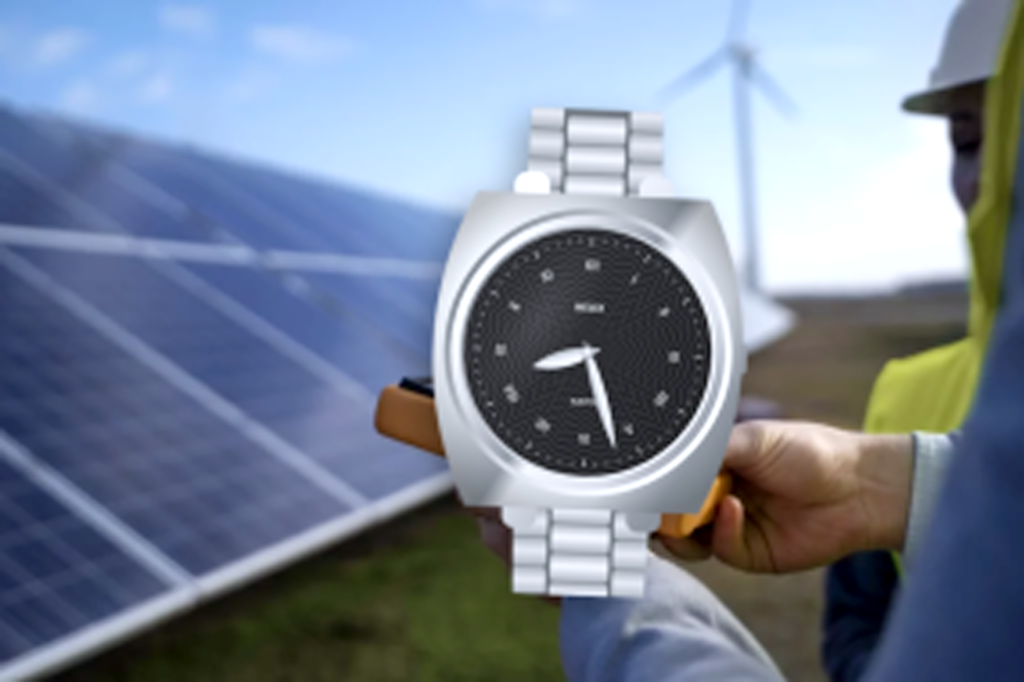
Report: 8:27
